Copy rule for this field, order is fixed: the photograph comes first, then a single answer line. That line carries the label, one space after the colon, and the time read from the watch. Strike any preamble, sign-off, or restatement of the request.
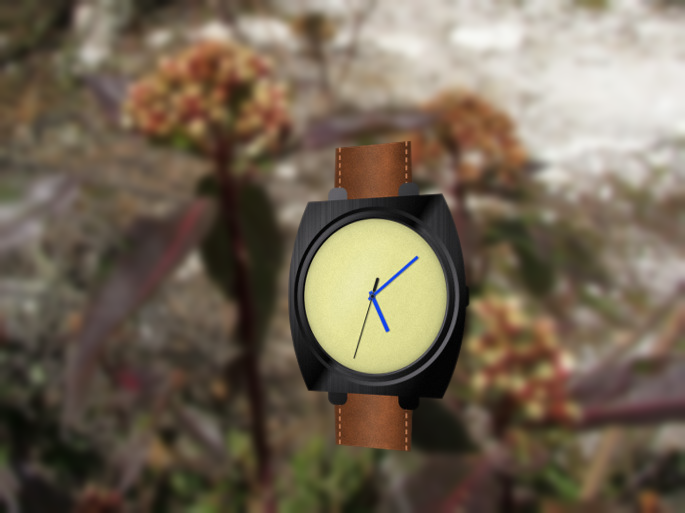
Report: 5:08:33
